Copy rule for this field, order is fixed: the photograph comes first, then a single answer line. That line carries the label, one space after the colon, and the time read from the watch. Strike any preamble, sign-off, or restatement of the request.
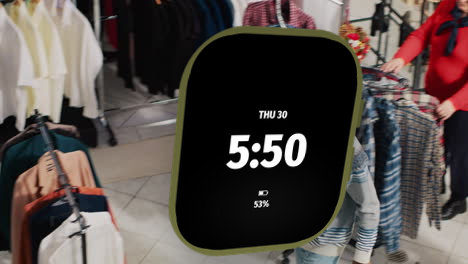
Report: 5:50
